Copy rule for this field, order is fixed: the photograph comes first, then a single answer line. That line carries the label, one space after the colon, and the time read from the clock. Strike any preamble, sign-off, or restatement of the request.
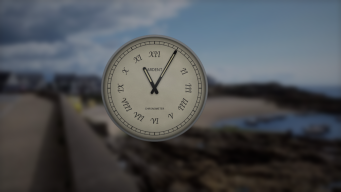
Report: 11:05
